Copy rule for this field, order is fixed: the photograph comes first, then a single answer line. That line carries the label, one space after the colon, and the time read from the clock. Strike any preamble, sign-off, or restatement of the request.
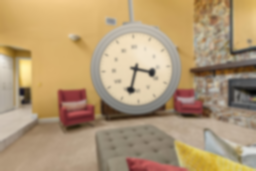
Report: 3:33
